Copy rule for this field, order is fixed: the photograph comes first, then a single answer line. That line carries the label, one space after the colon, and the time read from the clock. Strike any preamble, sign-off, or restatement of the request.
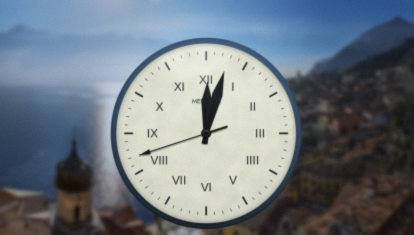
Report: 12:02:42
